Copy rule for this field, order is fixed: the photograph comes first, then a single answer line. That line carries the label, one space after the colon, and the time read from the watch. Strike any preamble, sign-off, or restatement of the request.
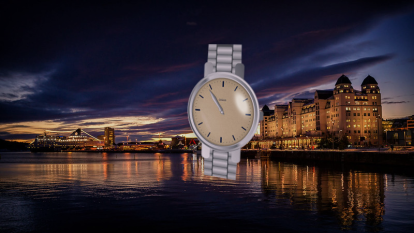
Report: 10:54
